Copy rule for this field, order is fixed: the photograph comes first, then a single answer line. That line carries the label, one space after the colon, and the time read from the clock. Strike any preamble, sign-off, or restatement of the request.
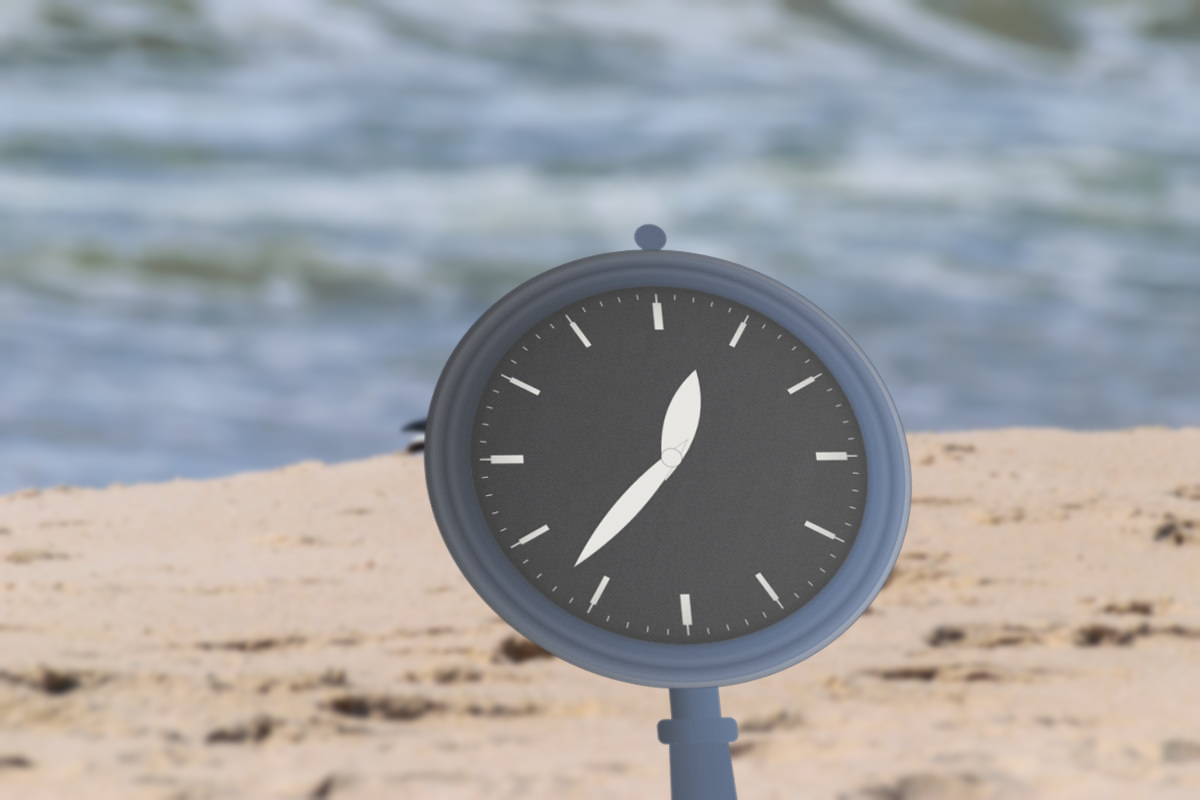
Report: 12:37
